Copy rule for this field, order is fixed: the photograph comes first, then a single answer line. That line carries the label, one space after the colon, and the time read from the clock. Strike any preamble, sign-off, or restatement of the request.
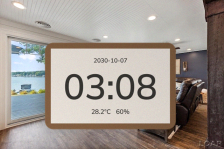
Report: 3:08
